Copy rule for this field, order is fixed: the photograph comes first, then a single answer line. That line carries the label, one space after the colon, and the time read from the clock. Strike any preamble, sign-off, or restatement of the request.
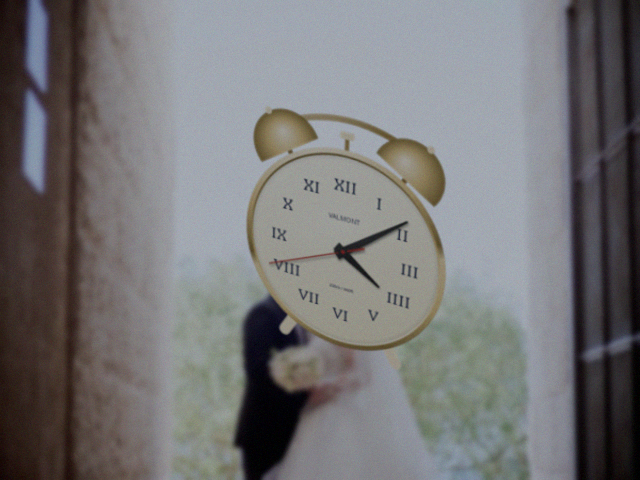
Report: 4:08:41
